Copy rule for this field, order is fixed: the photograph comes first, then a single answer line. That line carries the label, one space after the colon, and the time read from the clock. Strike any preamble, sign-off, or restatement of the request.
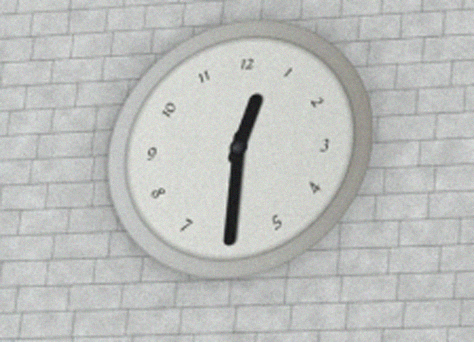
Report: 12:30
